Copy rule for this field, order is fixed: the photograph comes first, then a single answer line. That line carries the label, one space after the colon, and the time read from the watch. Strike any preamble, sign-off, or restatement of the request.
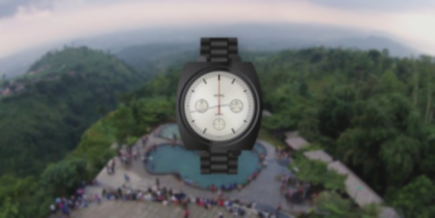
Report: 2:43
